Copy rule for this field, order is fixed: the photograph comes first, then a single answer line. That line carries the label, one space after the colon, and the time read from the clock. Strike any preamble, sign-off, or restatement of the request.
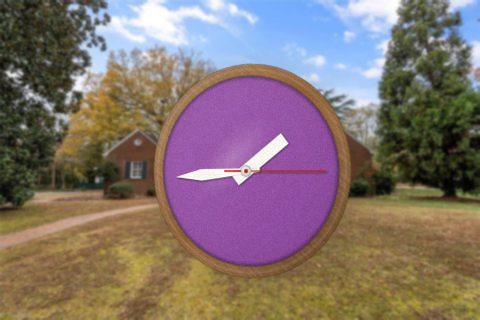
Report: 1:44:15
